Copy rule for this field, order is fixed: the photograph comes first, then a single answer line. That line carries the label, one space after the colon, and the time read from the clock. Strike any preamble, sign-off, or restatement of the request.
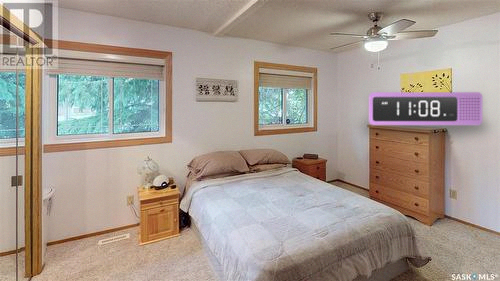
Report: 11:08
